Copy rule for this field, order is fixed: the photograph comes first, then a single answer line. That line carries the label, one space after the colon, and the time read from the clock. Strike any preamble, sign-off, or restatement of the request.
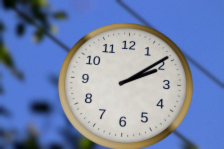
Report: 2:09
